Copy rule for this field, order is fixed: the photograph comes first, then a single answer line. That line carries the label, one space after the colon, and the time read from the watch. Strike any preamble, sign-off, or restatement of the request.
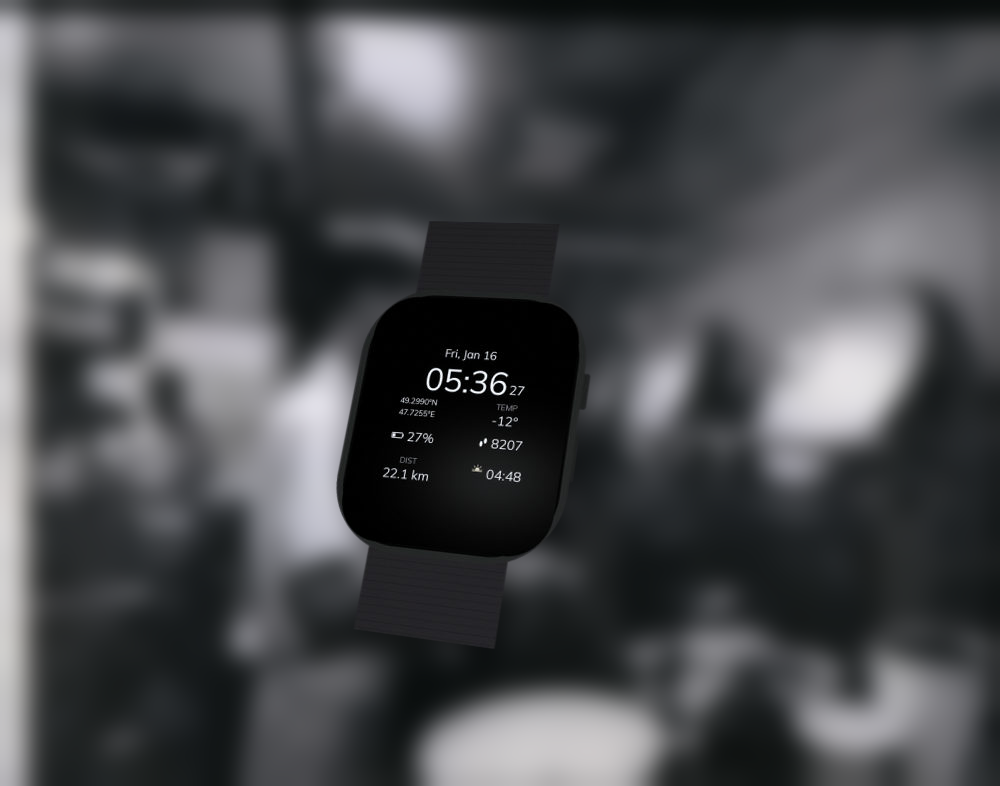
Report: 5:36:27
